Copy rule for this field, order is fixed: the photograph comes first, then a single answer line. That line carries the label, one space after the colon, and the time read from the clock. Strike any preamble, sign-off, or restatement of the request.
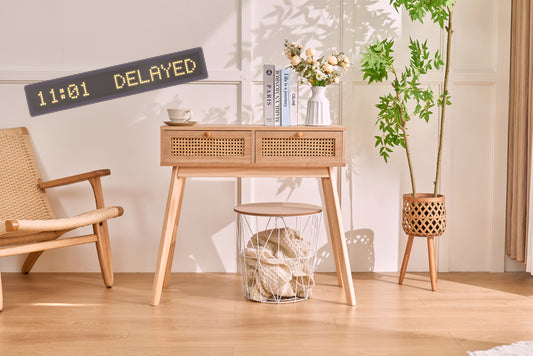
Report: 11:01
